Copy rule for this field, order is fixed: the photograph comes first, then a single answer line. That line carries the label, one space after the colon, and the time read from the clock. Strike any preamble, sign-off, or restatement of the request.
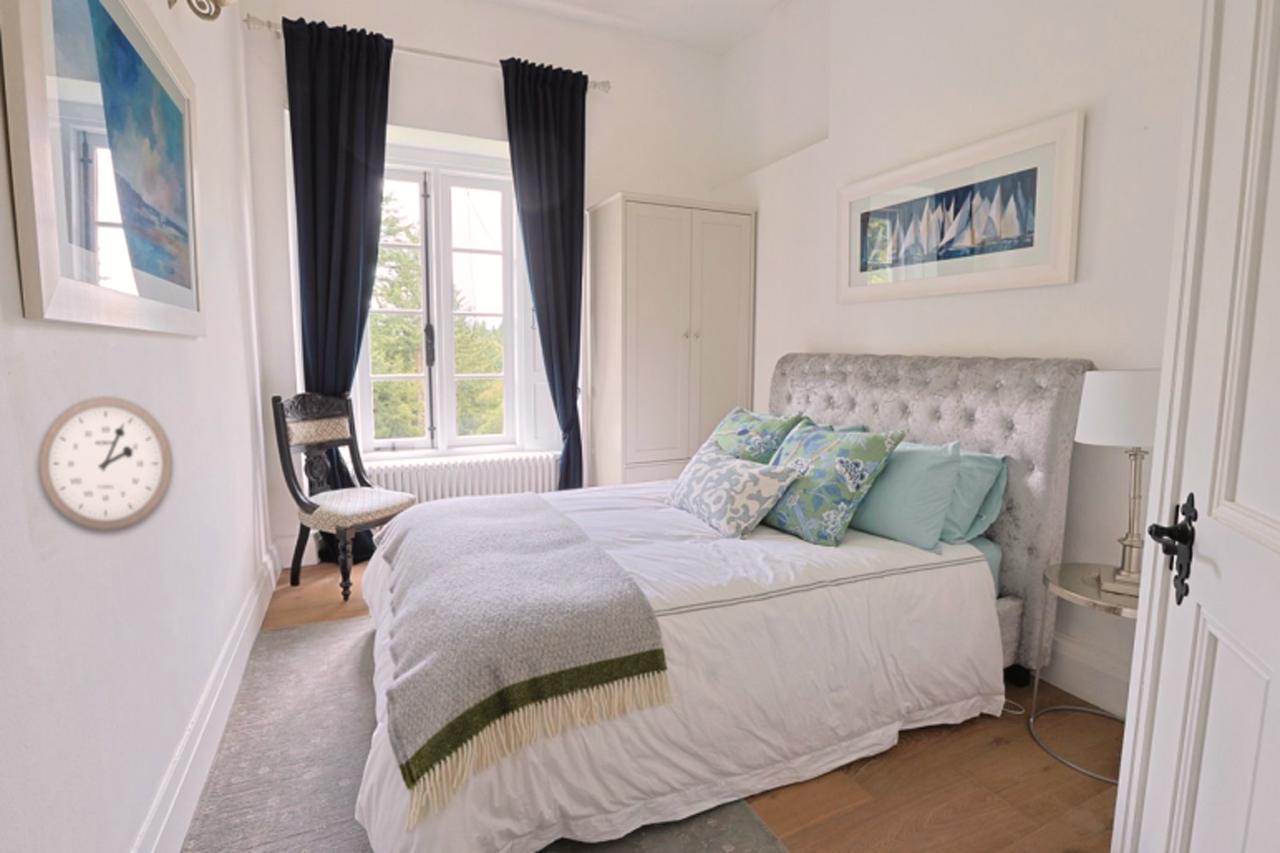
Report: 2:04
